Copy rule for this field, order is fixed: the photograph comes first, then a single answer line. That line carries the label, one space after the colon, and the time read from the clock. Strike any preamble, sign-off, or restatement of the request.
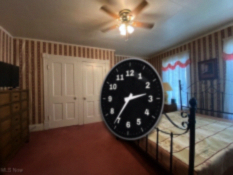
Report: 2:36
